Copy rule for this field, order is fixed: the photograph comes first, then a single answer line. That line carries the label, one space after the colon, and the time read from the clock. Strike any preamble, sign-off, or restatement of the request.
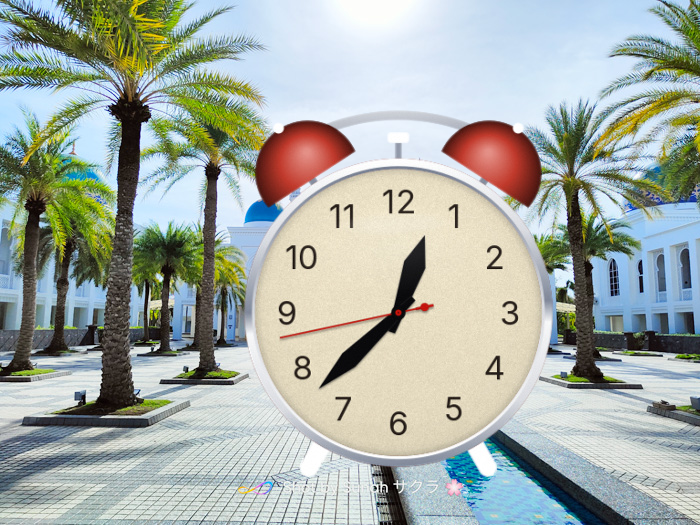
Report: 12:37:43
